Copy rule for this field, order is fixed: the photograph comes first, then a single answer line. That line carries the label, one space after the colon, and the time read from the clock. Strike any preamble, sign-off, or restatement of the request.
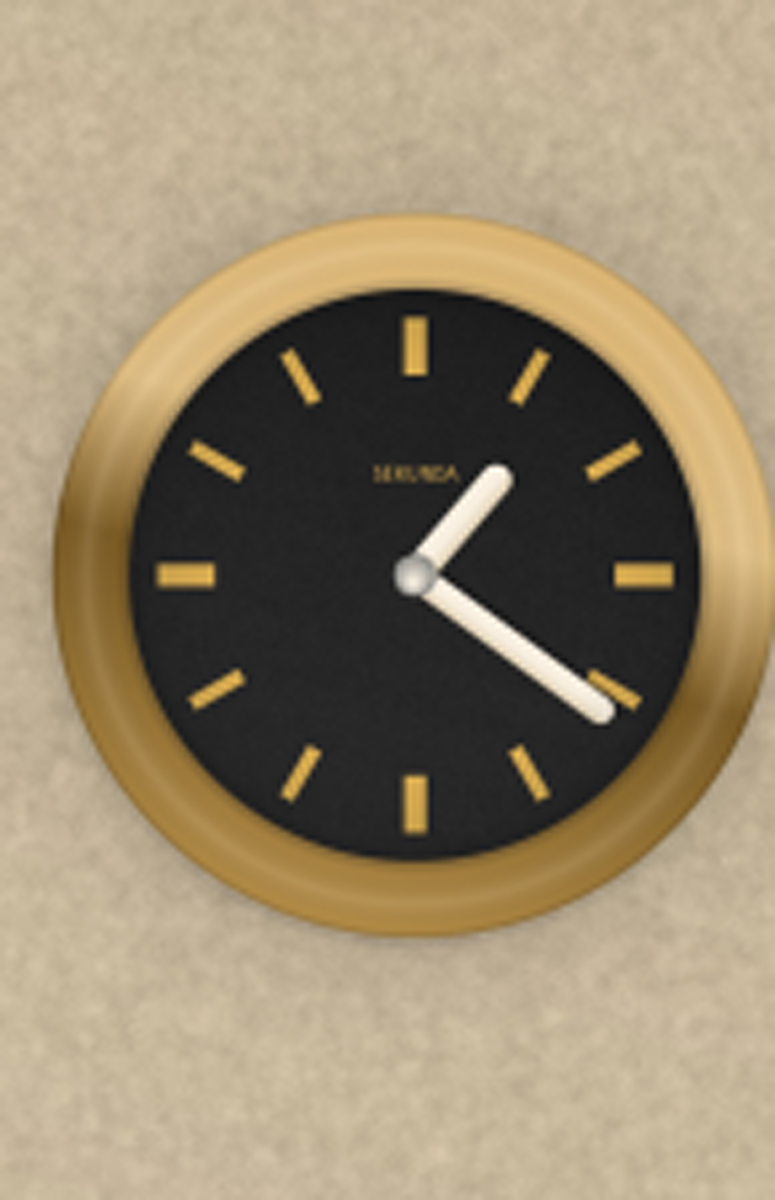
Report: 1:21
